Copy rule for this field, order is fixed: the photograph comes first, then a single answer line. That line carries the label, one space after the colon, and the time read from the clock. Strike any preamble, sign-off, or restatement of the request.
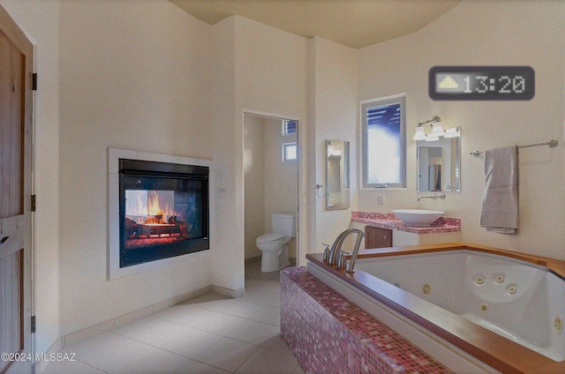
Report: 13:20
